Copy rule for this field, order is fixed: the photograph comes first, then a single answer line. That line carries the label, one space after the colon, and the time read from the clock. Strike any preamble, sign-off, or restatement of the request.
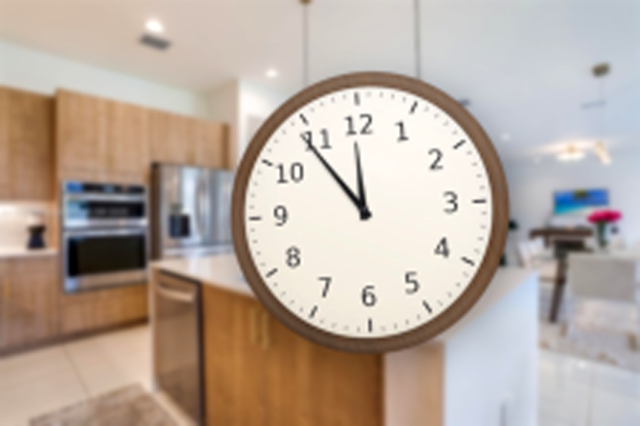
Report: 11:54
